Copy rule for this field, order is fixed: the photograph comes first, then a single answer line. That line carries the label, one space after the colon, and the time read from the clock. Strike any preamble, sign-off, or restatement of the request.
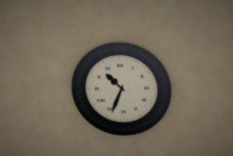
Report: 10:34
